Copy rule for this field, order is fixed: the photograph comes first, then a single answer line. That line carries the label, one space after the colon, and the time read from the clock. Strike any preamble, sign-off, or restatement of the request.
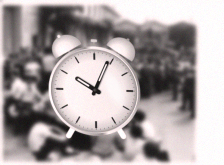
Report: 10:04
